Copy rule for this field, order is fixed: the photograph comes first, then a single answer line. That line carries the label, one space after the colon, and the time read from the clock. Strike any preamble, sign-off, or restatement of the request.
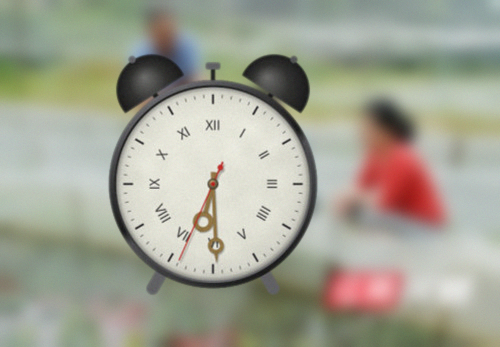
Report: 6:29:34
